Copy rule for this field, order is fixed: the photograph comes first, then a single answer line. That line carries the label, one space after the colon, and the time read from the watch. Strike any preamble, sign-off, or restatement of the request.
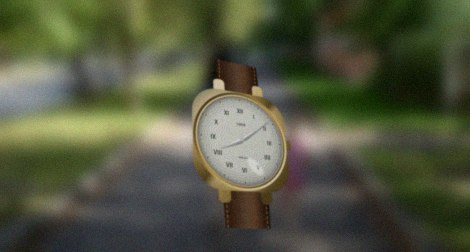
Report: 8:09
